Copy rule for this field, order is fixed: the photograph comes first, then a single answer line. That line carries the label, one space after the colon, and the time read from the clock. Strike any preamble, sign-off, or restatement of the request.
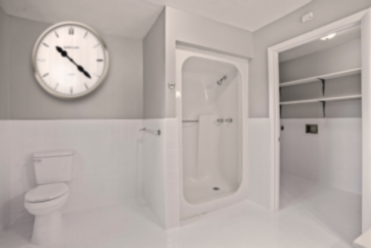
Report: 10:22
